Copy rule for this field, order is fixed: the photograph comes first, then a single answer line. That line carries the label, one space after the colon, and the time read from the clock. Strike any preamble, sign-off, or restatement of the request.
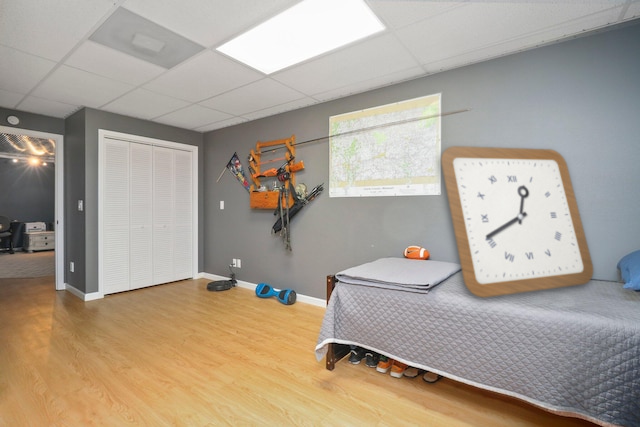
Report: 12:41
